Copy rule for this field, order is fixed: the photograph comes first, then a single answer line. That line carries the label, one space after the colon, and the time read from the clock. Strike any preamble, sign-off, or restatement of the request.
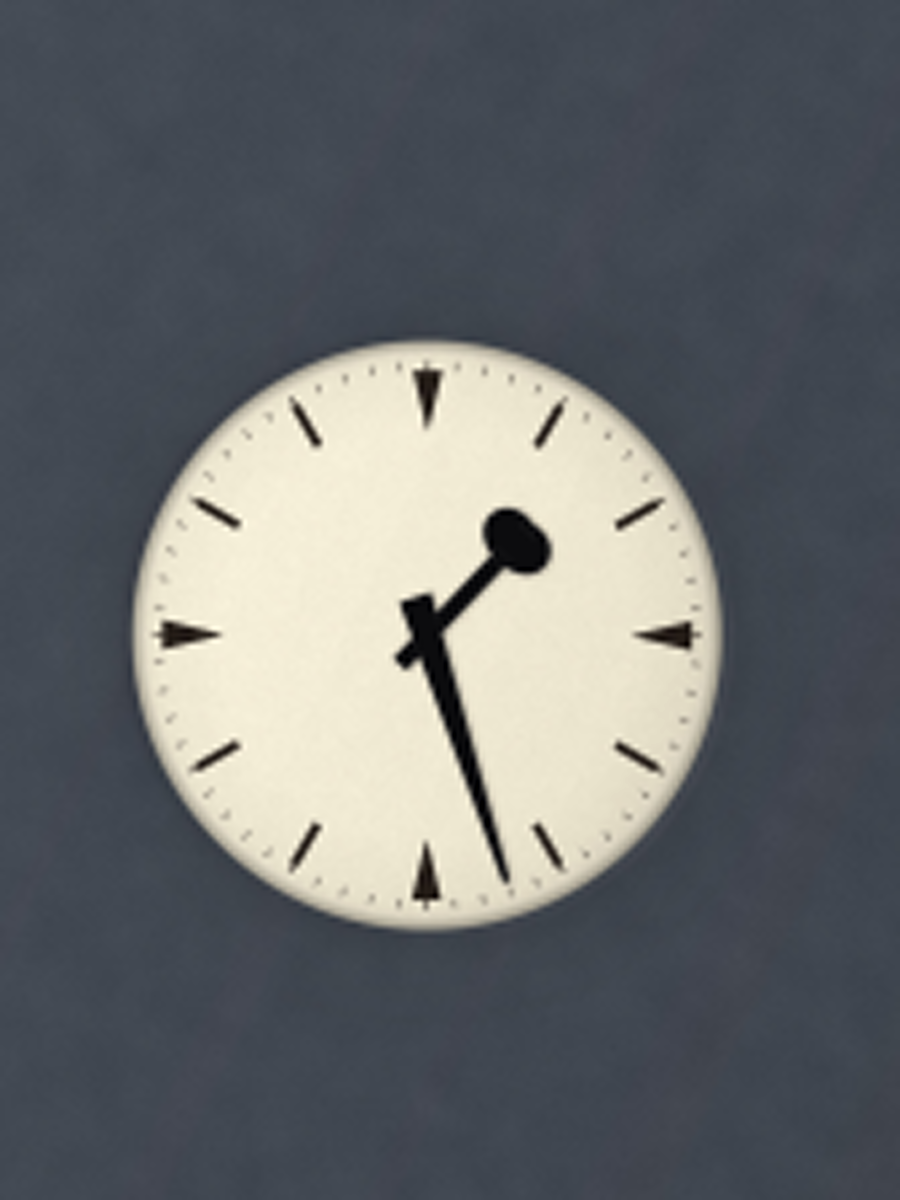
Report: 1:27
